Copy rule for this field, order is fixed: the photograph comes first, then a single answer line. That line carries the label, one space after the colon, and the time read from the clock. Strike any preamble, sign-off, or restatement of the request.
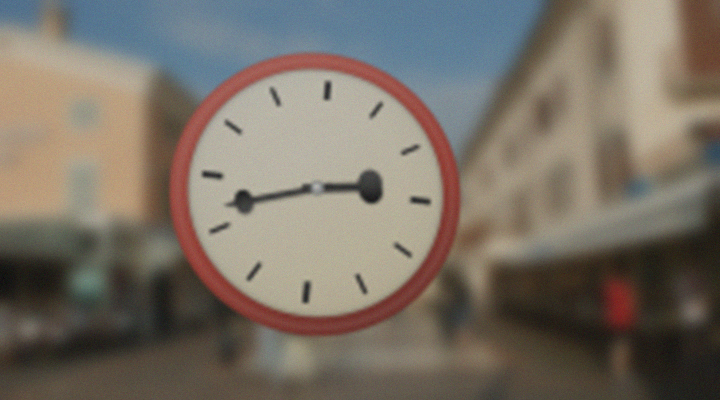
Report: 2:42
